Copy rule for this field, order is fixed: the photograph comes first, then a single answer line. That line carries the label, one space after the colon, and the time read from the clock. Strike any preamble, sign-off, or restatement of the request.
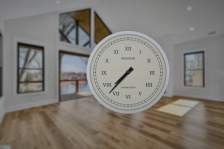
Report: 7:37
